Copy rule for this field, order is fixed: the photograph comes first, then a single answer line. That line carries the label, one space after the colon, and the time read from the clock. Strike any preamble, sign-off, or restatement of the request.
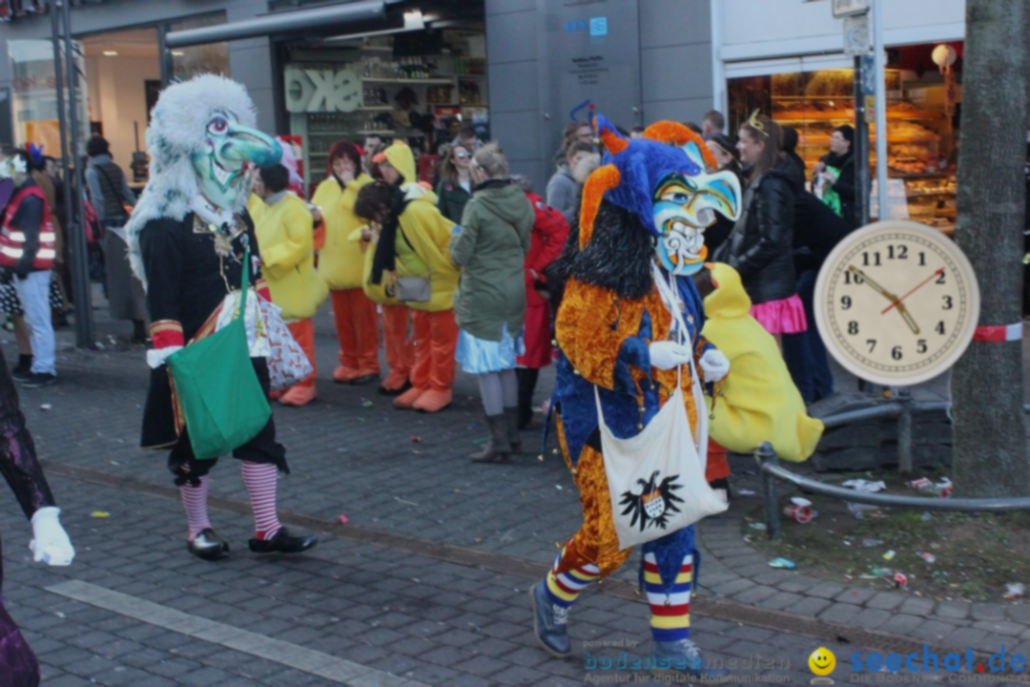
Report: 4:51:09
